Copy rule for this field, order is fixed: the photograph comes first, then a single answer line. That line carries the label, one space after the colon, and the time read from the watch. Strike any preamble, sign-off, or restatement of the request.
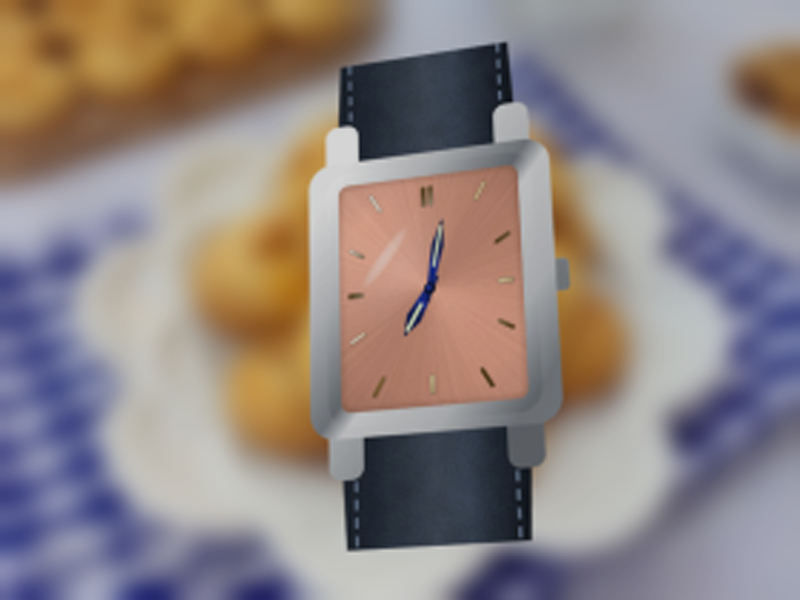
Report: 7:02
